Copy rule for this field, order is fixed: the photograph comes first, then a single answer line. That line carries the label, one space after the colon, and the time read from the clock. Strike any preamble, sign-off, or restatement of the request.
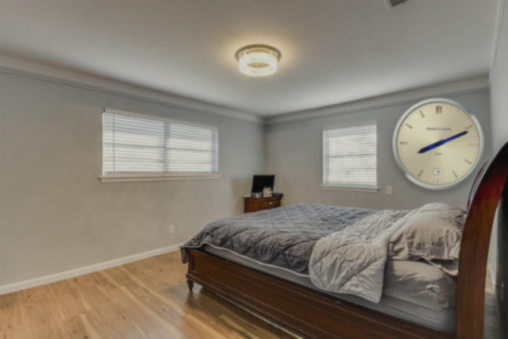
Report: 8:11
